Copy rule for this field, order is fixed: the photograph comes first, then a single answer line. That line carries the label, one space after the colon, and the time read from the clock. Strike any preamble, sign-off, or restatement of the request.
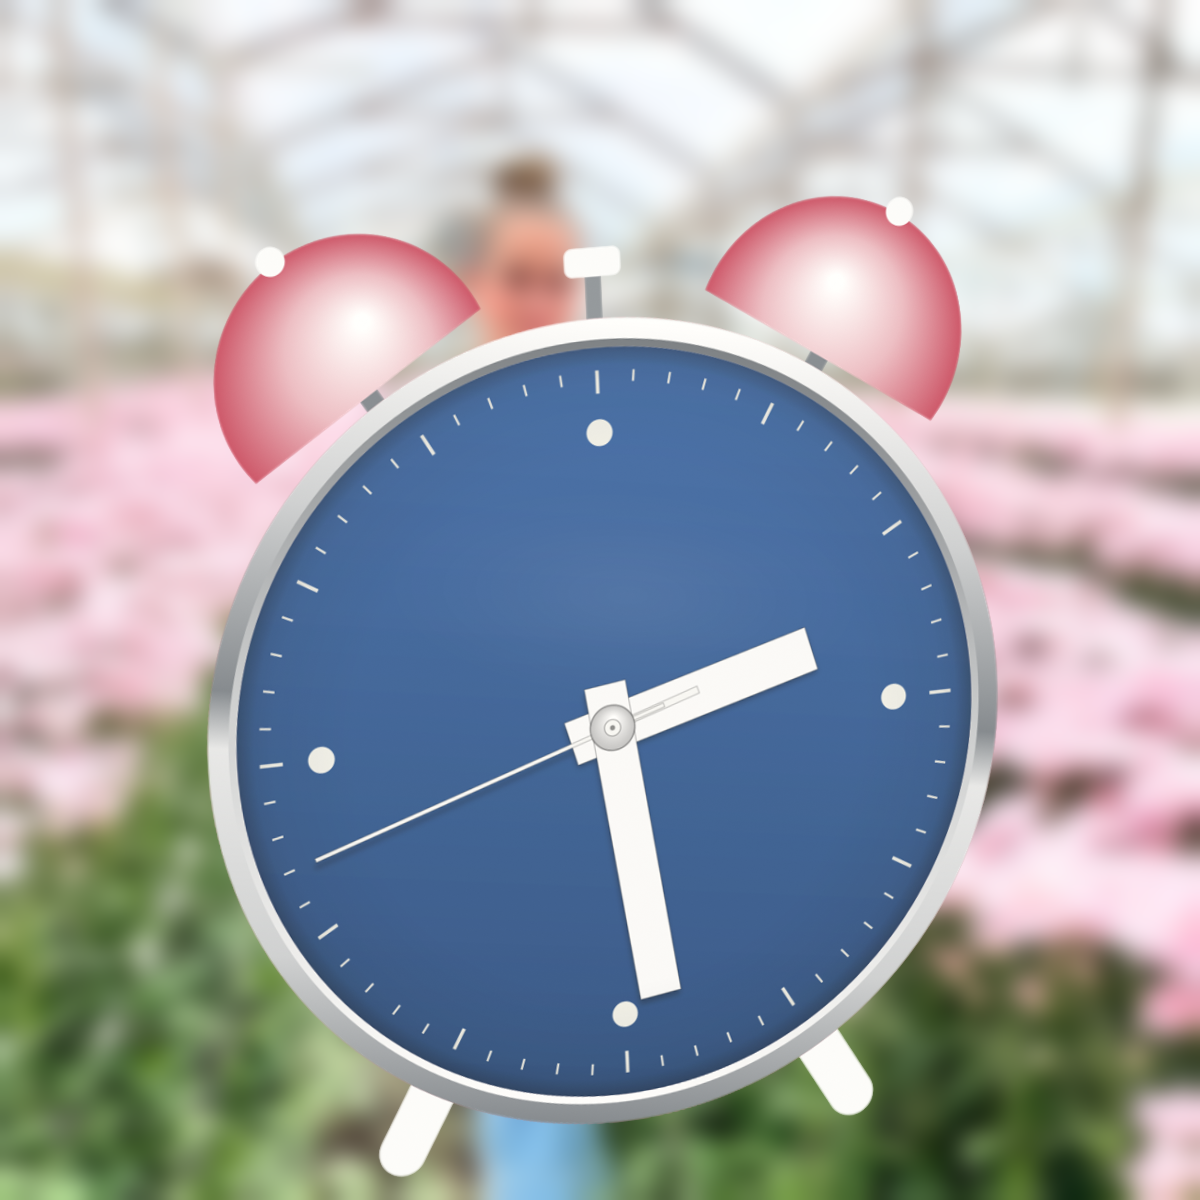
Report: 2:28:42
